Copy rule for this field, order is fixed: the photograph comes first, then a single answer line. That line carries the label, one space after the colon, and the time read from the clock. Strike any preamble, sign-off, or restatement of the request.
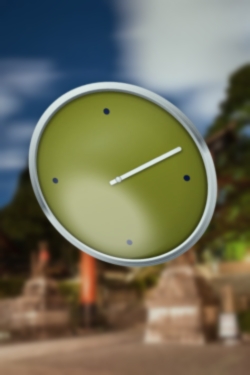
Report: 2:11
